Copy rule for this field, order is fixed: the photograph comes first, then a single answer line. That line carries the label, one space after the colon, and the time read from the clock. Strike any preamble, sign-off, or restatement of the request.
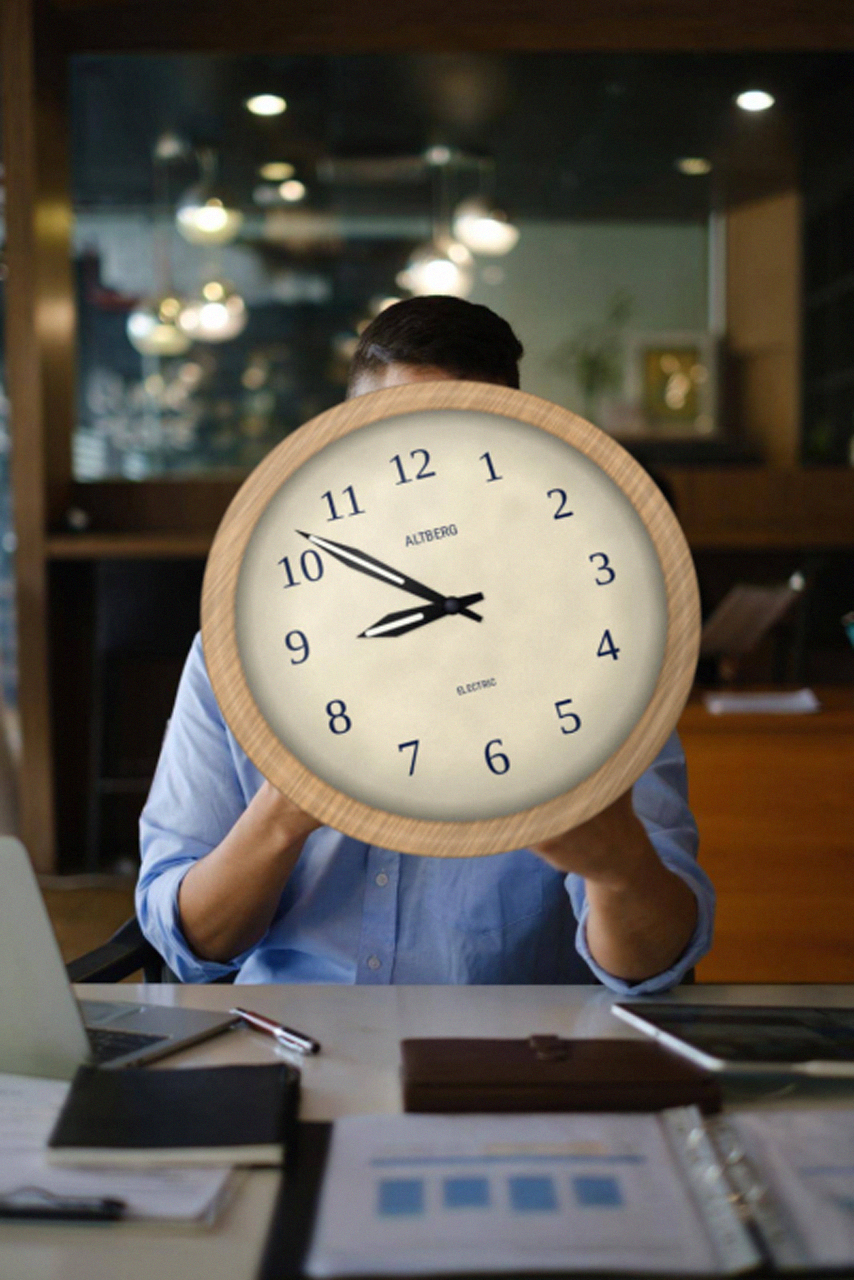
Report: 8:52
